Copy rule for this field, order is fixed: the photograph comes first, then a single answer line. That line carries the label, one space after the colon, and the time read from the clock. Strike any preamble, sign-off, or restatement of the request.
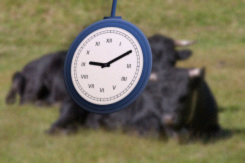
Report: 9:10
